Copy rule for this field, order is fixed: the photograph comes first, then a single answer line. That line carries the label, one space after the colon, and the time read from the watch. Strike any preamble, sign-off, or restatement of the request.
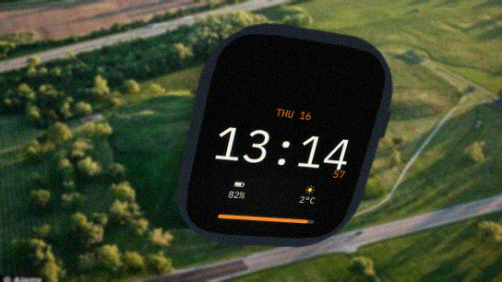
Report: 13:14:57
